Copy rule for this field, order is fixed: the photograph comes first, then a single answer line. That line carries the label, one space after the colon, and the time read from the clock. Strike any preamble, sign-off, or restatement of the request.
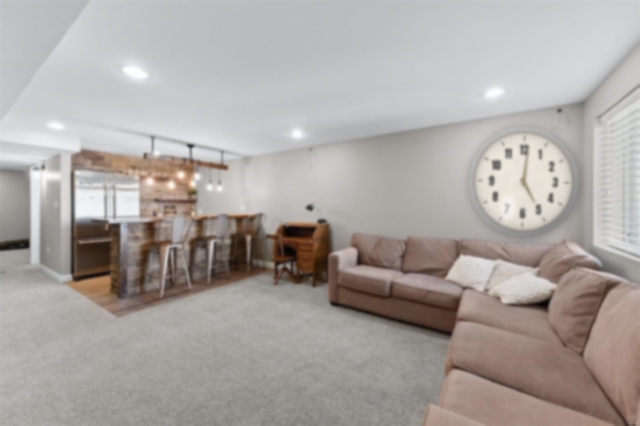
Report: 5:01
